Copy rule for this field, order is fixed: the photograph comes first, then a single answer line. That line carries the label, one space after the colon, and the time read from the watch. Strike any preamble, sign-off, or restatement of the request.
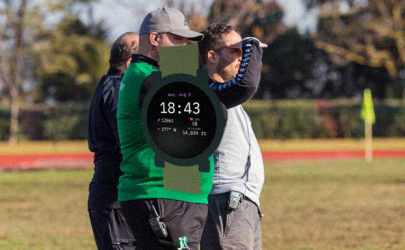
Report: 18:43
